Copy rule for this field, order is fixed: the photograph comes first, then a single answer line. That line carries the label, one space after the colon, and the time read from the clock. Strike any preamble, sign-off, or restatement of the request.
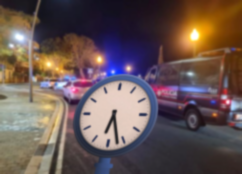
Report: 6:27
